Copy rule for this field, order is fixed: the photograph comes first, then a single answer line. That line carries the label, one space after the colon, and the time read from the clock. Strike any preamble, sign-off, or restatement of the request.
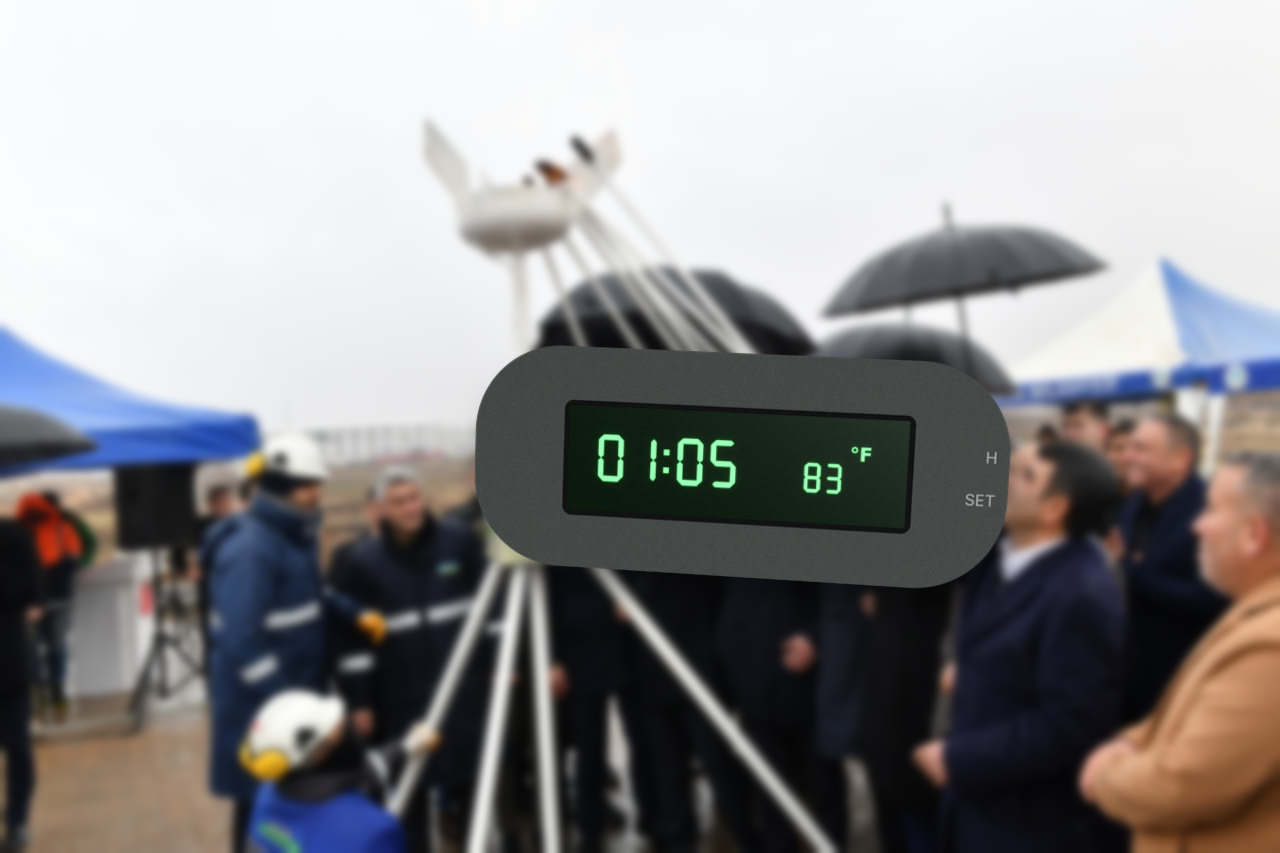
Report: 1:05
